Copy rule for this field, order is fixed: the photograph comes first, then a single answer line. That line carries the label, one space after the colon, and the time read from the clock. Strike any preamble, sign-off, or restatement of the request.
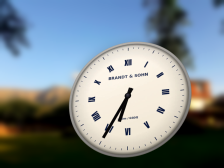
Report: 6:35
